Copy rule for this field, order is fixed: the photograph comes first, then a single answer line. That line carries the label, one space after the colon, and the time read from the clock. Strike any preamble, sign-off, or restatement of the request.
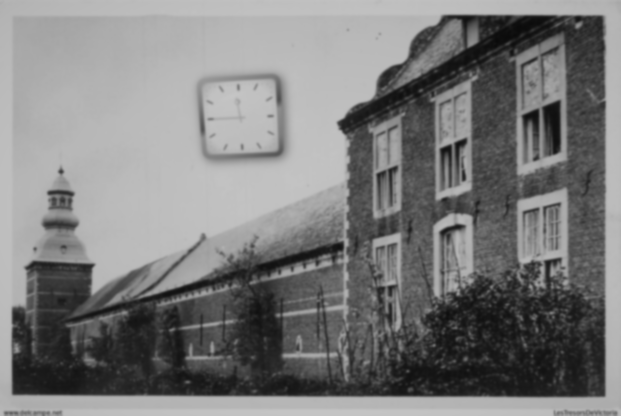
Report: 11:45
